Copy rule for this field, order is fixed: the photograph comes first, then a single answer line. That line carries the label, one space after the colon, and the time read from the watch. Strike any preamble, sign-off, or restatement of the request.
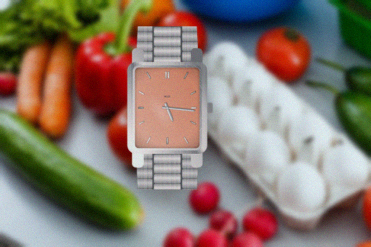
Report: 5:16
